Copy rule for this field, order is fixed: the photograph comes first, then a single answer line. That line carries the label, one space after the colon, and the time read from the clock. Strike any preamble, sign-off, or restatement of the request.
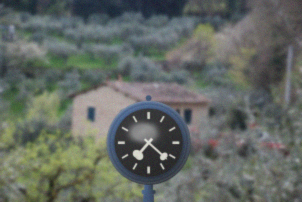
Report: 7:22
